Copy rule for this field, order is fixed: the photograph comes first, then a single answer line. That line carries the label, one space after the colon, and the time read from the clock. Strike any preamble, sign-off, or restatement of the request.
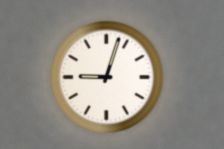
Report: 9:03
